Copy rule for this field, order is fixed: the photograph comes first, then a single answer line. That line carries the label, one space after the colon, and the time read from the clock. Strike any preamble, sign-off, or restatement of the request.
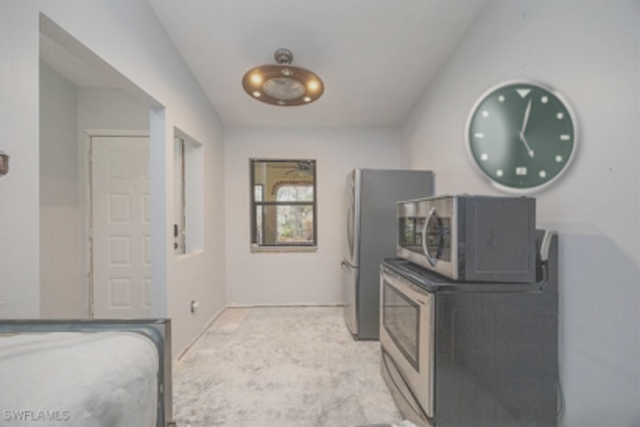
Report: 5:02
